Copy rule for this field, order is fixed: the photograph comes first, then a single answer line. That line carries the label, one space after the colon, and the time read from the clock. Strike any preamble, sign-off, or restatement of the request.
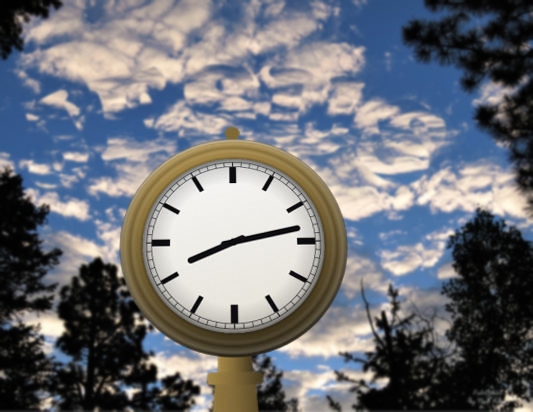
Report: 8:13
